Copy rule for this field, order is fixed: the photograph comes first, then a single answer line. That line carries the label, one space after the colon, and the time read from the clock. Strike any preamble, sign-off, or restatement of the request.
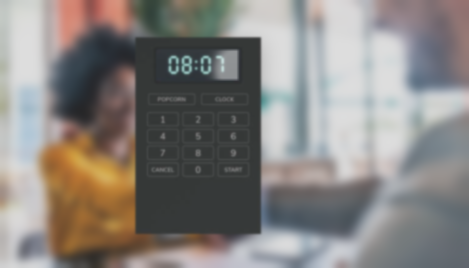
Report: 8:07
